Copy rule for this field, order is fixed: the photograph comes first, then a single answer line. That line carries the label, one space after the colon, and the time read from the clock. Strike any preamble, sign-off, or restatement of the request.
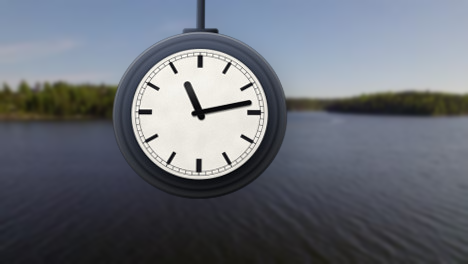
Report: 11:13
